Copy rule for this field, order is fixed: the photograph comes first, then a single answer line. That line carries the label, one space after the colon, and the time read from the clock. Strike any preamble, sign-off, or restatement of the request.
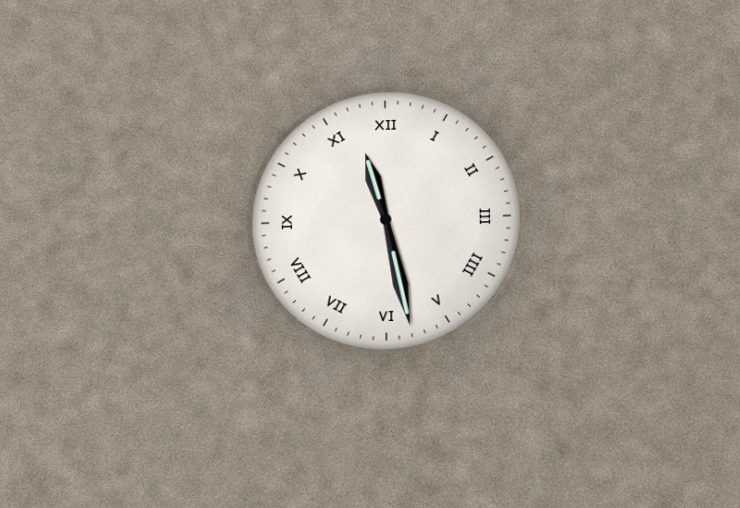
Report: 11:28
